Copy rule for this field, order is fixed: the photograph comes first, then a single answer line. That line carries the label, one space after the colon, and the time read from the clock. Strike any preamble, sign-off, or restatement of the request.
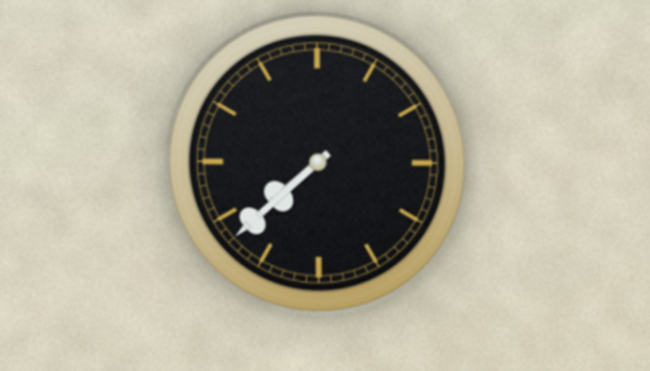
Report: 7:38
